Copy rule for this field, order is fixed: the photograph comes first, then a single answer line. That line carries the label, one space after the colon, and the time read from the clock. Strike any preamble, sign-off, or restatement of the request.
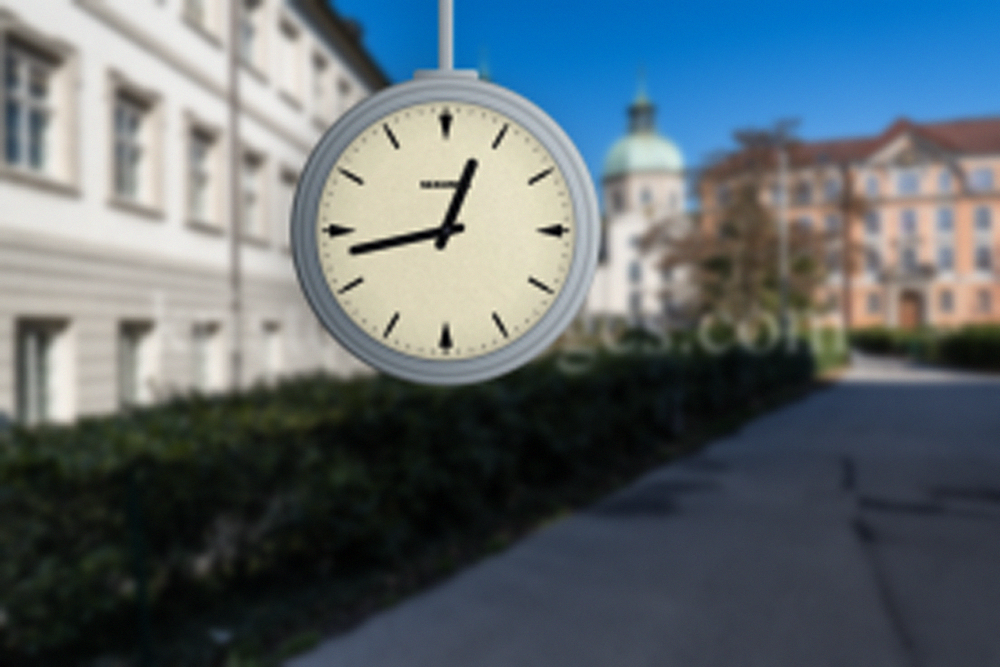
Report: 12:43
